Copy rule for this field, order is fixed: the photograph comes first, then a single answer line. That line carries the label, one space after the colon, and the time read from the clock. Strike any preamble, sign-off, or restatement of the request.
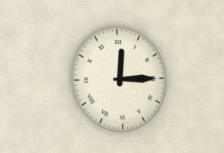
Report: 12:15
